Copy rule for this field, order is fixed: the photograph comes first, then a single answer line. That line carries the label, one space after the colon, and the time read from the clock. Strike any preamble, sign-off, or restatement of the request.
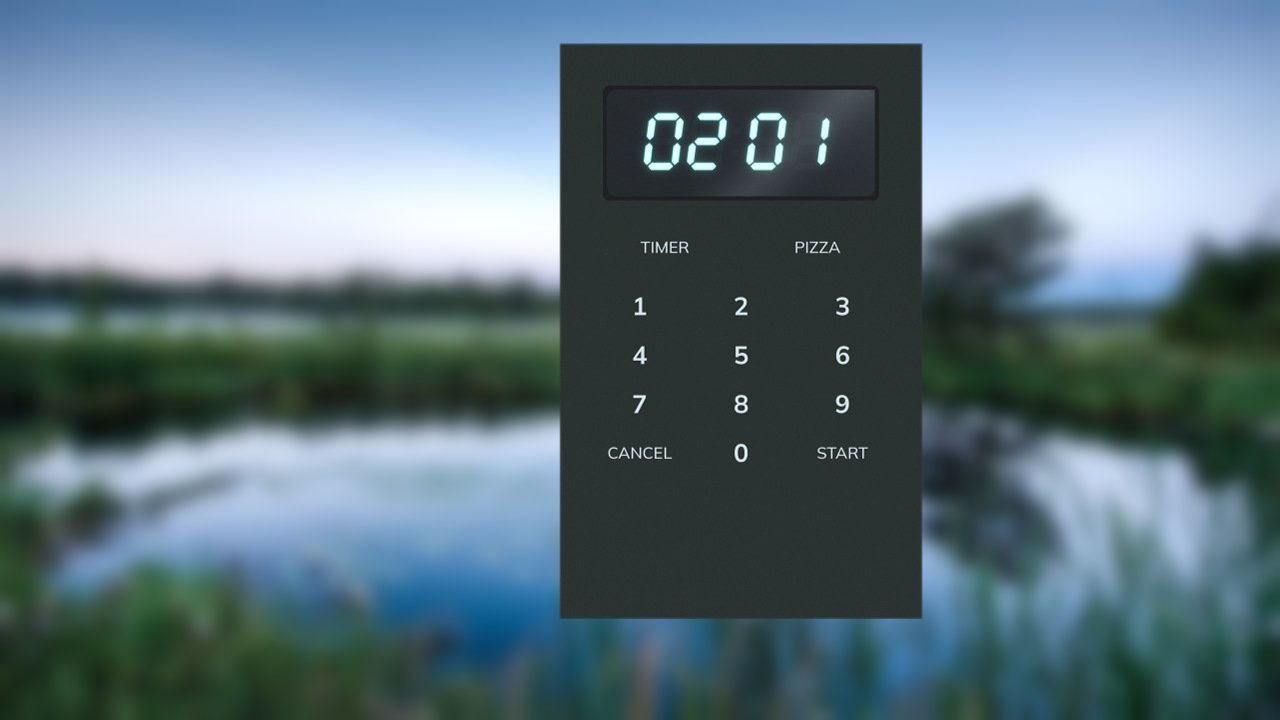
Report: 2:01
